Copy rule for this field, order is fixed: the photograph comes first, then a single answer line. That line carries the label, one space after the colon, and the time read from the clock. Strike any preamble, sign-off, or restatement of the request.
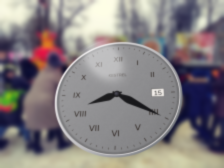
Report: 8:20
